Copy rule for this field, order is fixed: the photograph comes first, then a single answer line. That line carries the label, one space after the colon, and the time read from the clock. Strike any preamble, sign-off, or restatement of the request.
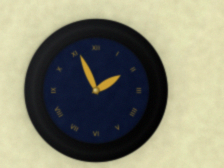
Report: 1:56
